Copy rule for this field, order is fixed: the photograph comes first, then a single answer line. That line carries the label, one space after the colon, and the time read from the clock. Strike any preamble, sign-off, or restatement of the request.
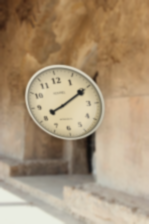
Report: 8:10
